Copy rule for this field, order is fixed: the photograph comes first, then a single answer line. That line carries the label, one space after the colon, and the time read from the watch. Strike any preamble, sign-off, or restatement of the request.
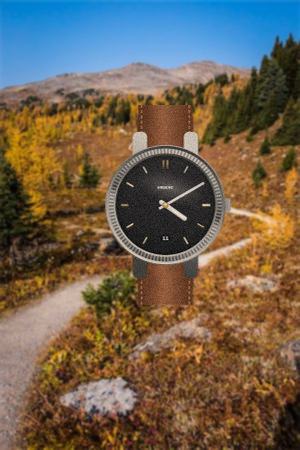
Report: 4:10
